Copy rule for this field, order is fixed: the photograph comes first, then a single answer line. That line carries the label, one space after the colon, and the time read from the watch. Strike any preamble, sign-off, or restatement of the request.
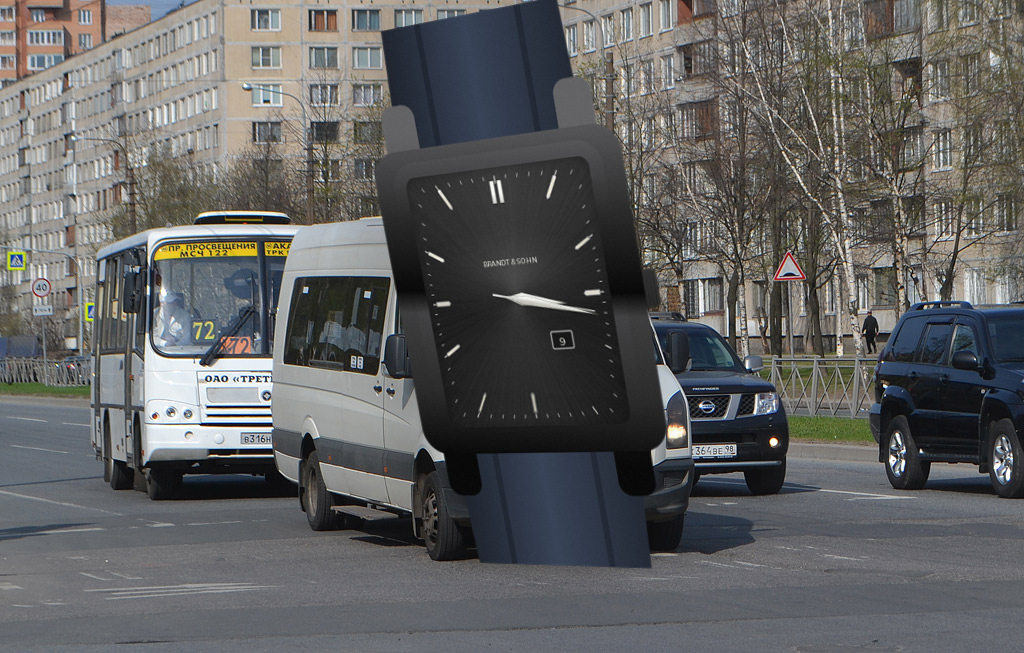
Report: 3:17:17
